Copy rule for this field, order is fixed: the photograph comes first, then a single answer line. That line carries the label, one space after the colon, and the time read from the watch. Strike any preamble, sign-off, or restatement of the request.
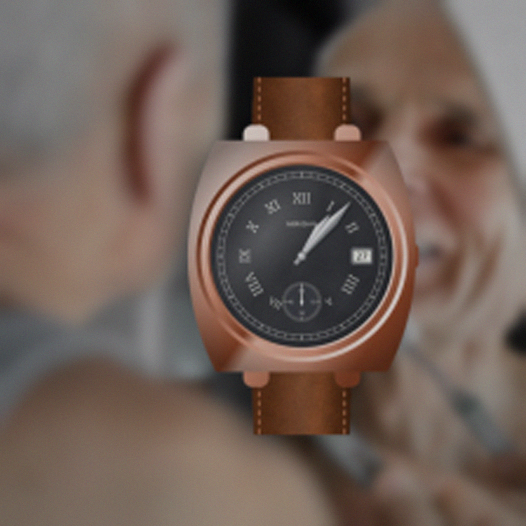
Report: 1:07
